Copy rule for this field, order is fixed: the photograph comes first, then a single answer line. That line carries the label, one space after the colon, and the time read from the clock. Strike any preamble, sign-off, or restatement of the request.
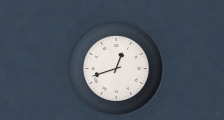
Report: 12:42
